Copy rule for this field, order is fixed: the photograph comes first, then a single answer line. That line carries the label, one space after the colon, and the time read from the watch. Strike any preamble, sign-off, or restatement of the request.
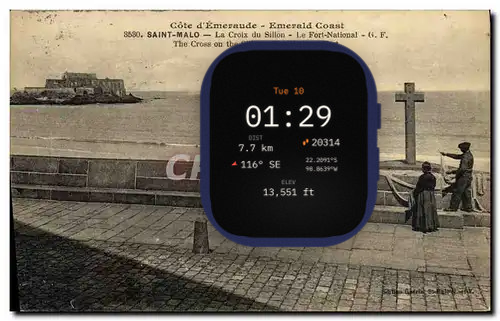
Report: 1:29
